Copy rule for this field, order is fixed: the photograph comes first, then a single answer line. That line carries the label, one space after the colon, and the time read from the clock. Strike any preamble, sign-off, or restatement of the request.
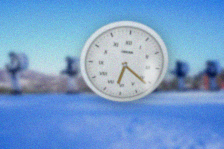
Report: 6:21
